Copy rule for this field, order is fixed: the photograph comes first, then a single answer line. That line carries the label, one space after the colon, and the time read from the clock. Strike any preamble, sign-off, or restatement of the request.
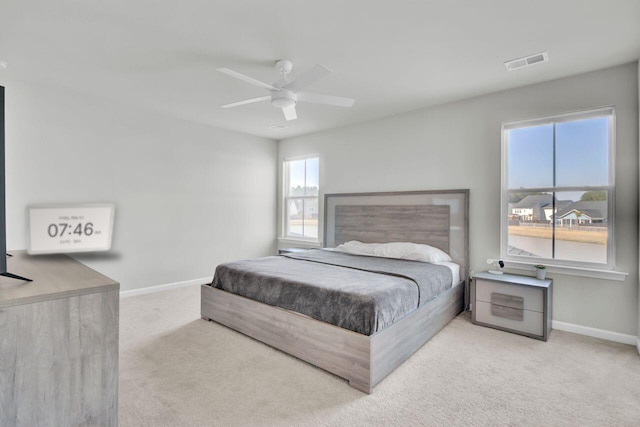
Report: 7:46
